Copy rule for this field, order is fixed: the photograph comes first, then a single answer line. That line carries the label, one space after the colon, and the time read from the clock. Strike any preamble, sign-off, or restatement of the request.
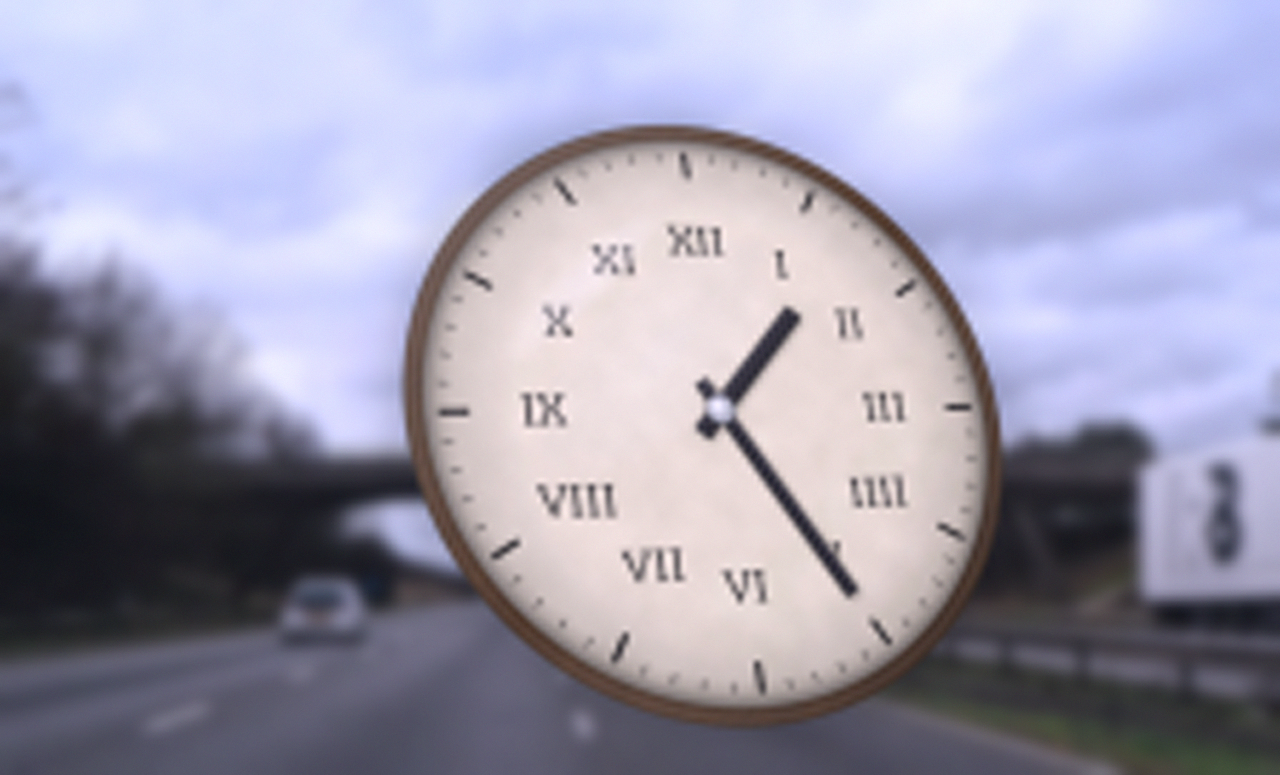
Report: 1:25
